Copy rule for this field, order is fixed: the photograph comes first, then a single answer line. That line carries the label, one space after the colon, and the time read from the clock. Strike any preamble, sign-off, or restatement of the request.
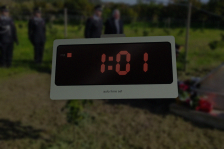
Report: 1:01
